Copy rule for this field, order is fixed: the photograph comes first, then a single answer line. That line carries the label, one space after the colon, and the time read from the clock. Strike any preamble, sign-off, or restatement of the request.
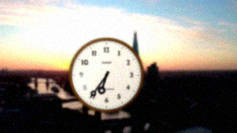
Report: 6:36
